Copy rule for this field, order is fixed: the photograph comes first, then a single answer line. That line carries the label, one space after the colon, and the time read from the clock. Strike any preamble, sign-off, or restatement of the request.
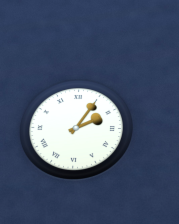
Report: 2:05
